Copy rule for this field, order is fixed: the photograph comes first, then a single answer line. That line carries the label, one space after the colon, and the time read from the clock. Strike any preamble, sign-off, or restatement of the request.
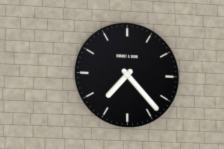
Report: 7:23
